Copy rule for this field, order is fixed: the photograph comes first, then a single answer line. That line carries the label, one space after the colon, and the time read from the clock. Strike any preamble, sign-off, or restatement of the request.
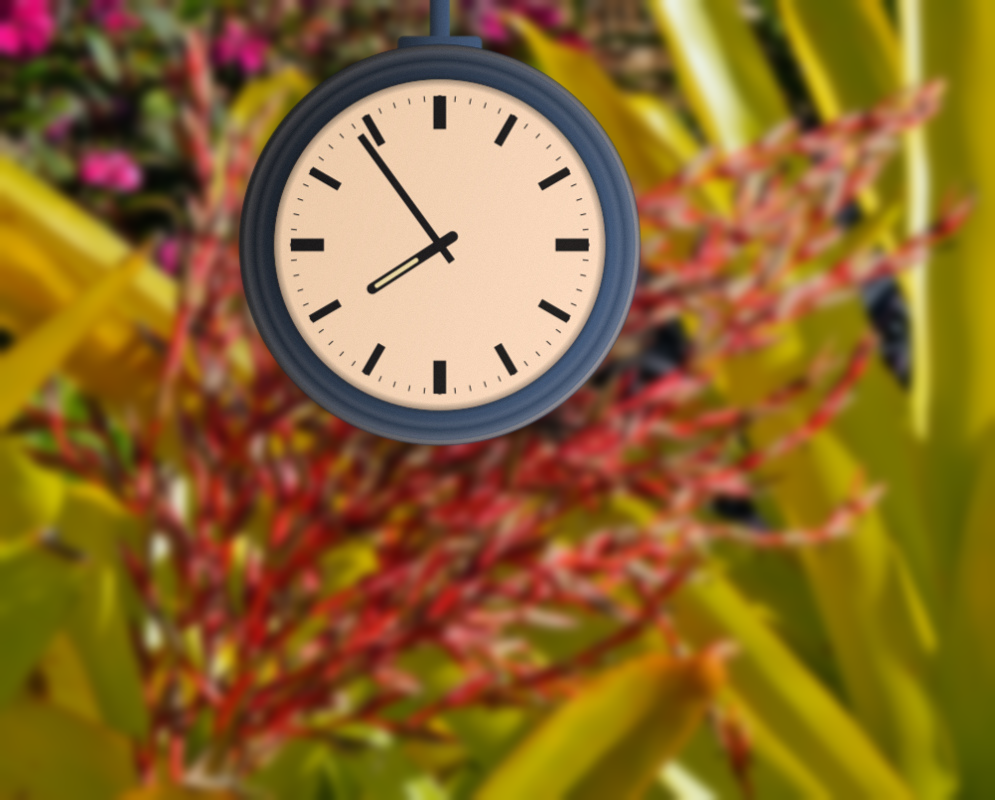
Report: 7:54
